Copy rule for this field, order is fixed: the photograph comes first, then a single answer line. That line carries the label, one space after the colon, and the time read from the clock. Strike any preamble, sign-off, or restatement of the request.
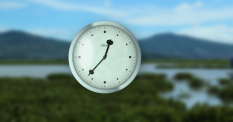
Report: 12:37
